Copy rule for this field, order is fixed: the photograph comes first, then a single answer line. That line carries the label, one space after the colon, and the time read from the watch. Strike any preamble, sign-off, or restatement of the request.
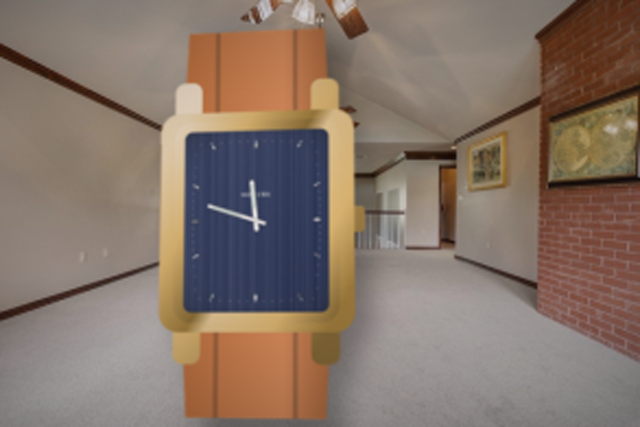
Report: 11:48
